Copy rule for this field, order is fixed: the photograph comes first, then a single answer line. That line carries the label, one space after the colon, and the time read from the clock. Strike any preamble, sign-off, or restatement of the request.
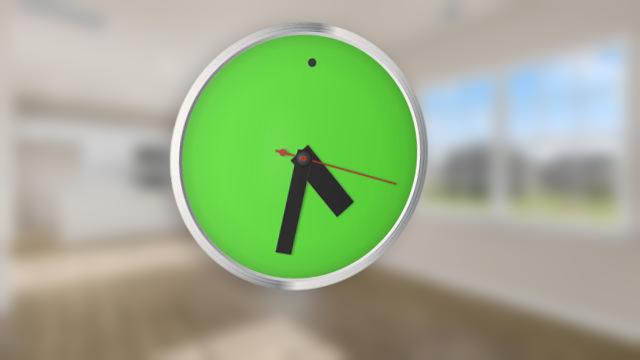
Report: 4:31:17
